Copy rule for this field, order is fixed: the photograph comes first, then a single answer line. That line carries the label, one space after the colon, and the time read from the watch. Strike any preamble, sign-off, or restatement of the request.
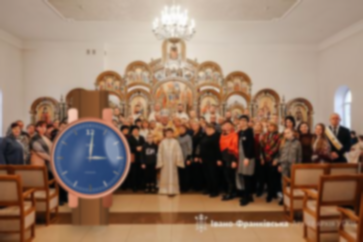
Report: 3:01
